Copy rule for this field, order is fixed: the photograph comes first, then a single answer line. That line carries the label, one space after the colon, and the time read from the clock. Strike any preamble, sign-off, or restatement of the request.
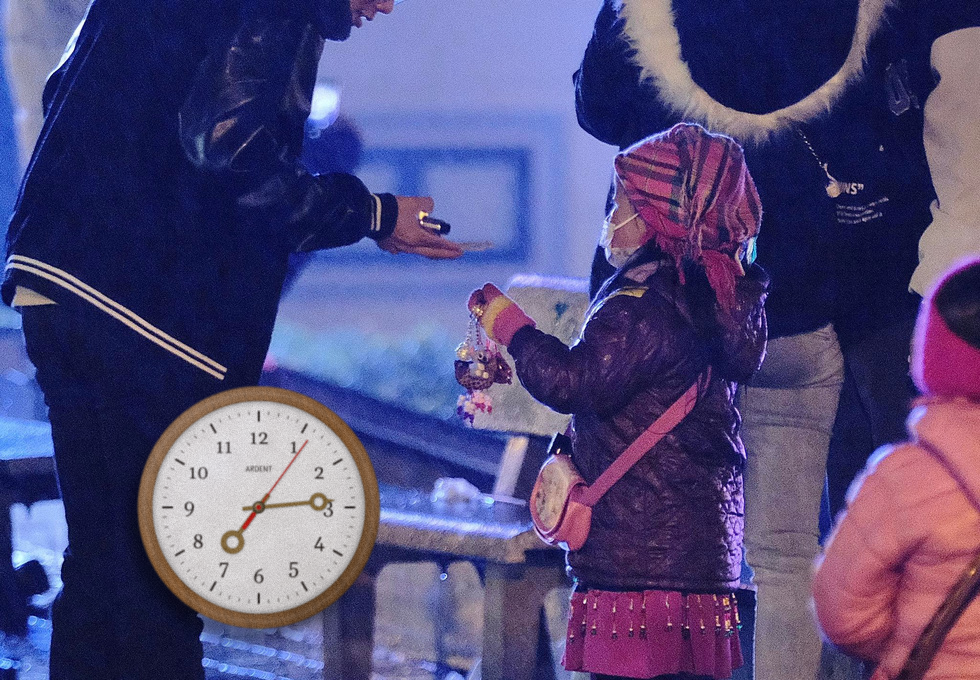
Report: 7:14:06
